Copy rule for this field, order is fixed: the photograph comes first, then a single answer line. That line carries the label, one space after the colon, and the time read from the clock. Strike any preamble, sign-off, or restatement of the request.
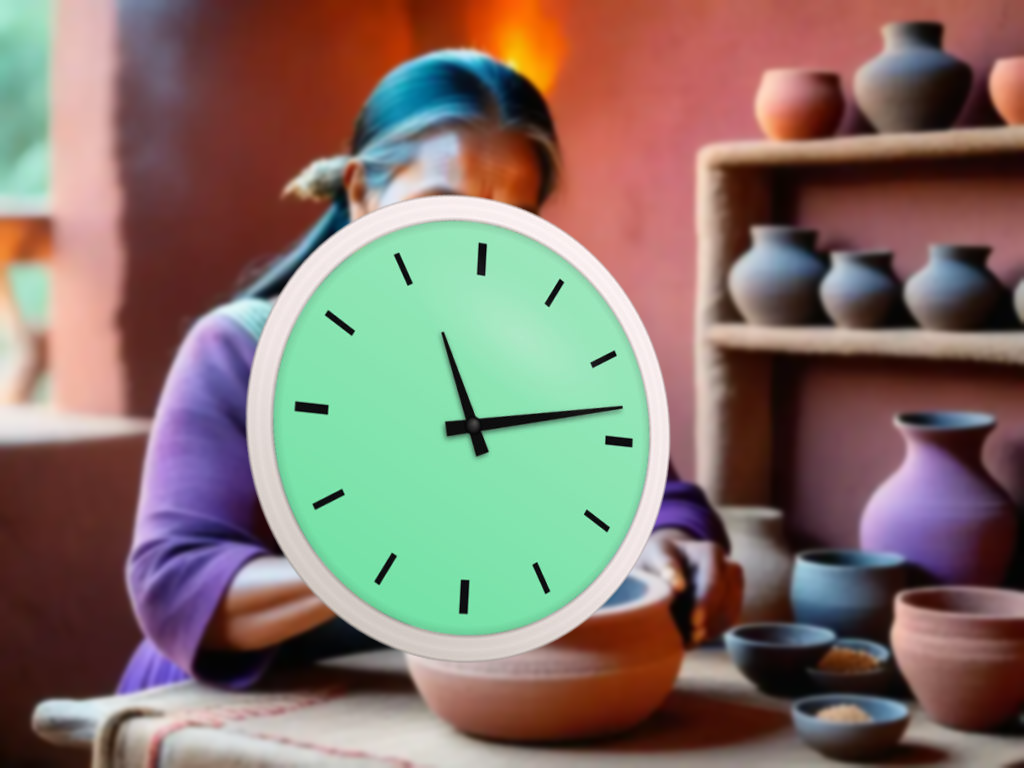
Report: 11:13
